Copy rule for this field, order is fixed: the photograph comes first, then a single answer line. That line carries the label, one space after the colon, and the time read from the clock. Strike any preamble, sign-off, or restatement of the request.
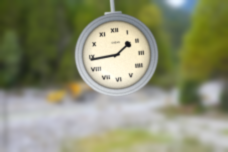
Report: 1:44
